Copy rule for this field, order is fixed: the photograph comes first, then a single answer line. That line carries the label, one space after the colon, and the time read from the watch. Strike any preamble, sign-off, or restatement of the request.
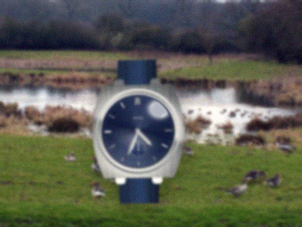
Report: 4:34
